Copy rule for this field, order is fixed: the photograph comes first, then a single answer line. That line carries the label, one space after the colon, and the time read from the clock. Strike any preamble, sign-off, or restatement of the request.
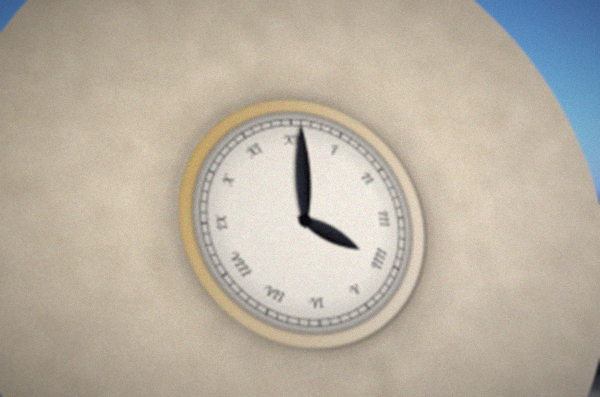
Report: 4:01
